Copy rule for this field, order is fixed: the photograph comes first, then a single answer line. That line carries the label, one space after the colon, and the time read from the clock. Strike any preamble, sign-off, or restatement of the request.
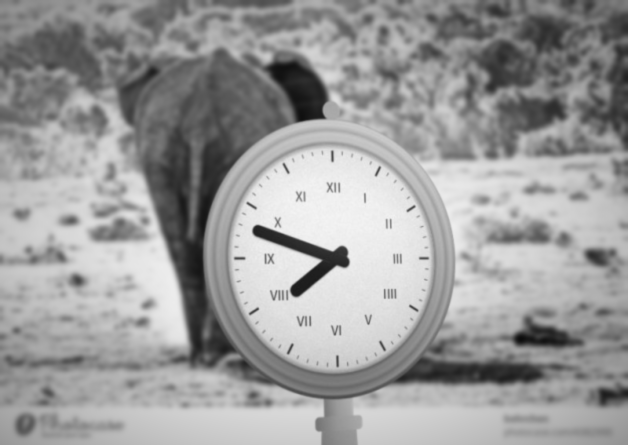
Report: 7:48
